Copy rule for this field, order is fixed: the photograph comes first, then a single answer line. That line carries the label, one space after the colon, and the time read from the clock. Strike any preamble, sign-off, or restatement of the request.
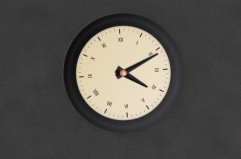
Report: 4:11
